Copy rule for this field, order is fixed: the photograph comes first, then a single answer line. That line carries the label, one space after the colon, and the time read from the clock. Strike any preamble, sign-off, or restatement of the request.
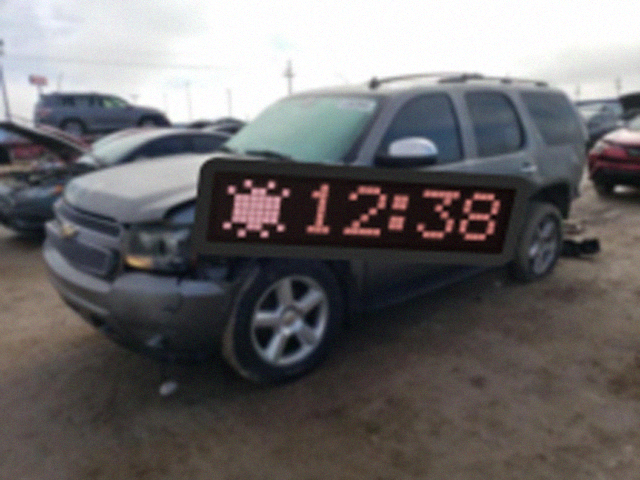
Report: 12:38
